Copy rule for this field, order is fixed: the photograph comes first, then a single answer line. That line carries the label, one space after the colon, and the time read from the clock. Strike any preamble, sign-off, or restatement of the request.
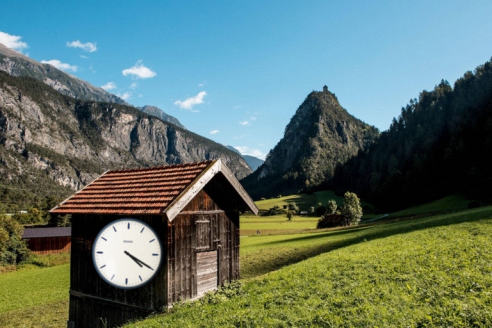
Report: 4:20
